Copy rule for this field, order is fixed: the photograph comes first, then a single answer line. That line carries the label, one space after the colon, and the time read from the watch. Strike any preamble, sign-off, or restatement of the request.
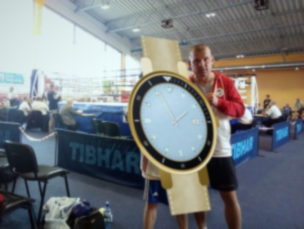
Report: 1:56
